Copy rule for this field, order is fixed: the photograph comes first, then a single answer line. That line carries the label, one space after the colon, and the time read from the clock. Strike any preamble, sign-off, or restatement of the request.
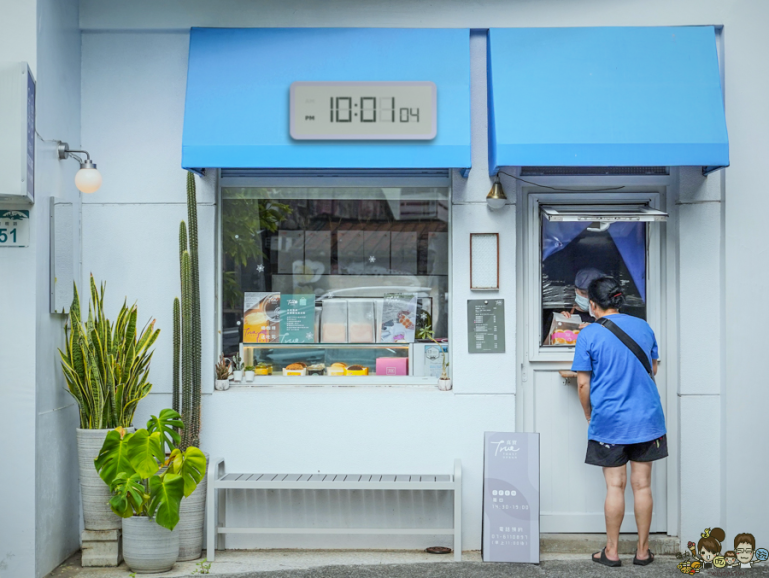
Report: 10:01:04
